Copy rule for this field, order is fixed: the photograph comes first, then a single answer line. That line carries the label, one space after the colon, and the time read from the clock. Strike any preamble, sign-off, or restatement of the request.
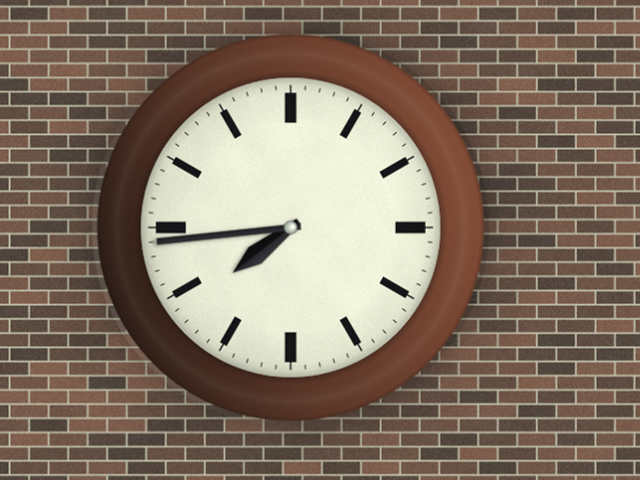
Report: 7:44
